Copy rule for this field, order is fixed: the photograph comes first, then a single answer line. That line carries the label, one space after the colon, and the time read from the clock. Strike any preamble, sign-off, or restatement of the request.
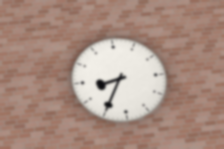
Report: 8:35
